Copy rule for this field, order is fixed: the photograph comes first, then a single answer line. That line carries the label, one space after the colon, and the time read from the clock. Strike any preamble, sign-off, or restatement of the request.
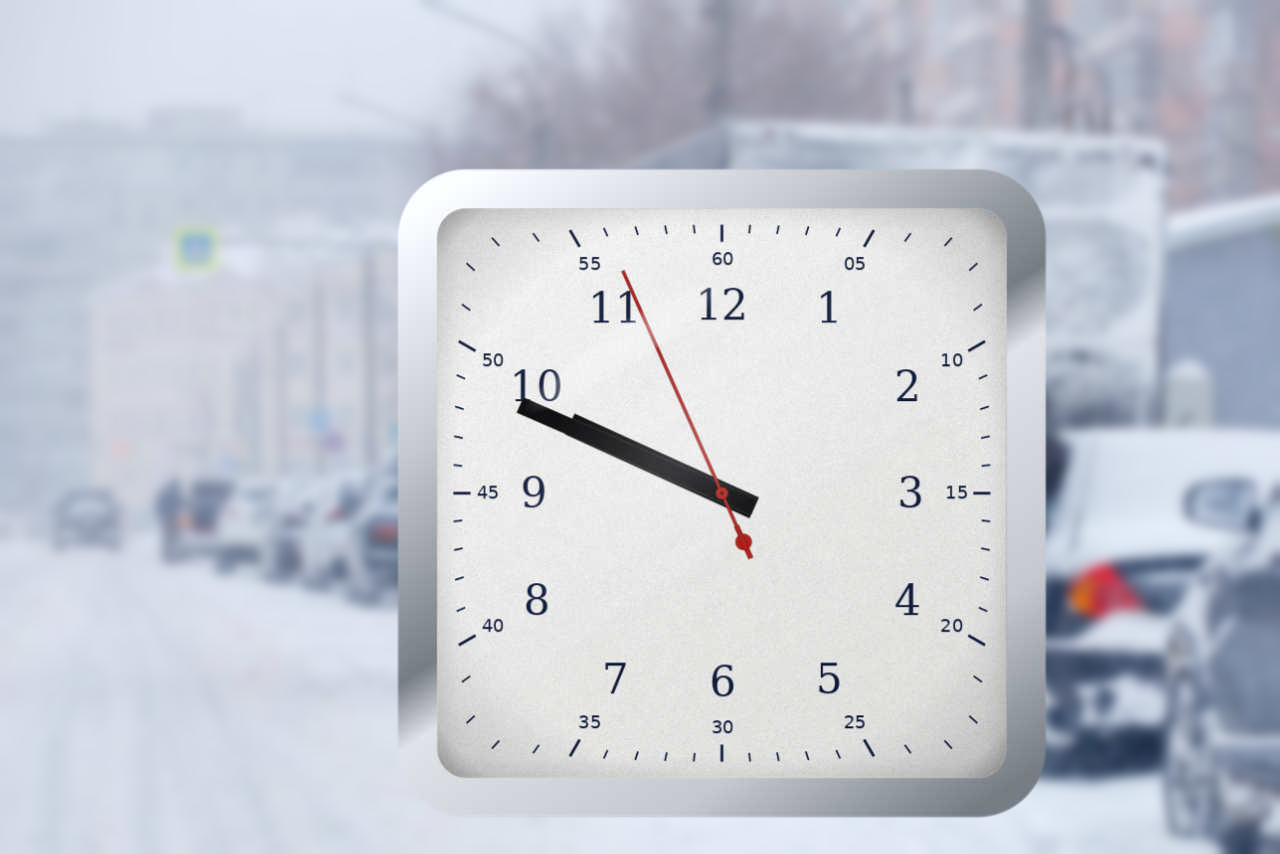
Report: 9:48:56
